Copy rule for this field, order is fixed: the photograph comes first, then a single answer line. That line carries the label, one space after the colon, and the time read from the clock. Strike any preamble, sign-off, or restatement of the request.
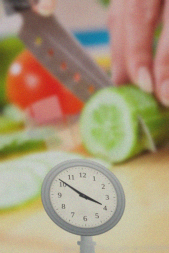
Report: 3:51
